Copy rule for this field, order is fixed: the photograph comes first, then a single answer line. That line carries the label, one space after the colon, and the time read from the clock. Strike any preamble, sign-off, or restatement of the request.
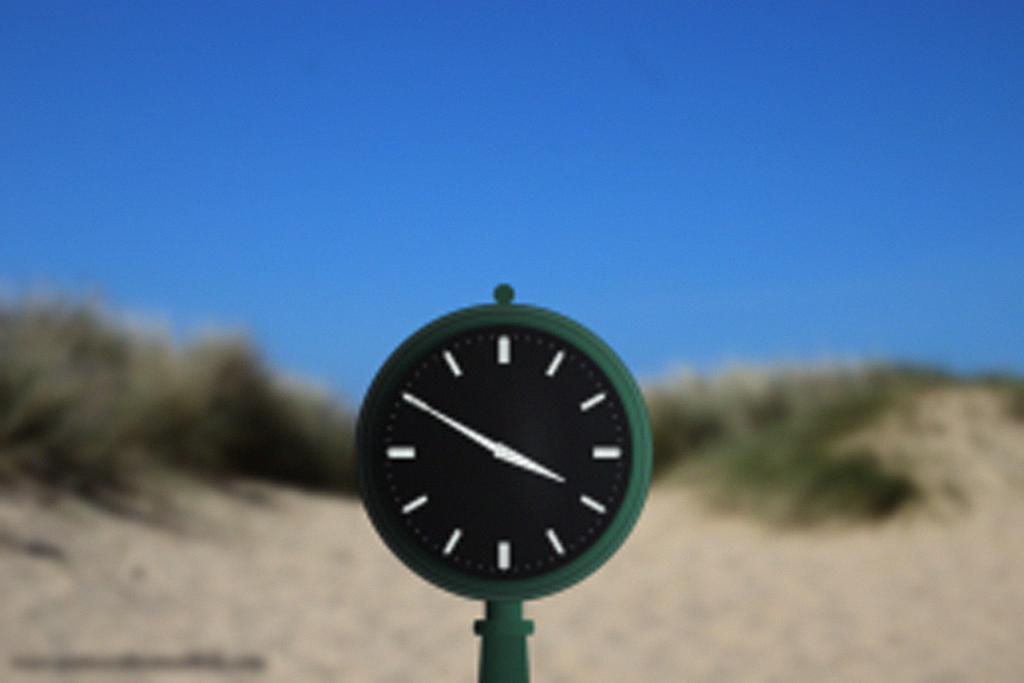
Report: 3:50
